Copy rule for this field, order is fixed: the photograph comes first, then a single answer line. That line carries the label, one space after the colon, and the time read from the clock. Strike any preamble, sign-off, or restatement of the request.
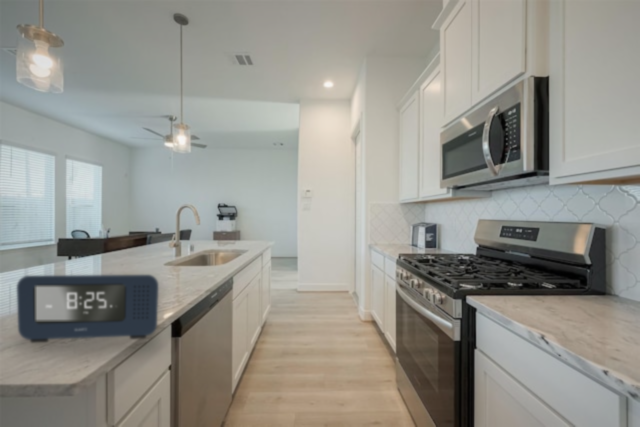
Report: 8:25
